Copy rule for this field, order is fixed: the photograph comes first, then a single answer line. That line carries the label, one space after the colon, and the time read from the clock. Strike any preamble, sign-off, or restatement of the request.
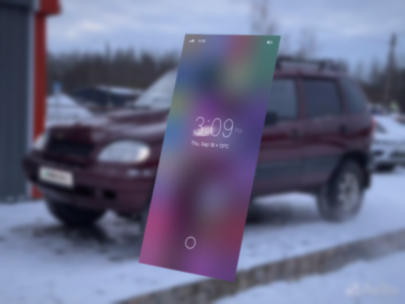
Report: 3:09
